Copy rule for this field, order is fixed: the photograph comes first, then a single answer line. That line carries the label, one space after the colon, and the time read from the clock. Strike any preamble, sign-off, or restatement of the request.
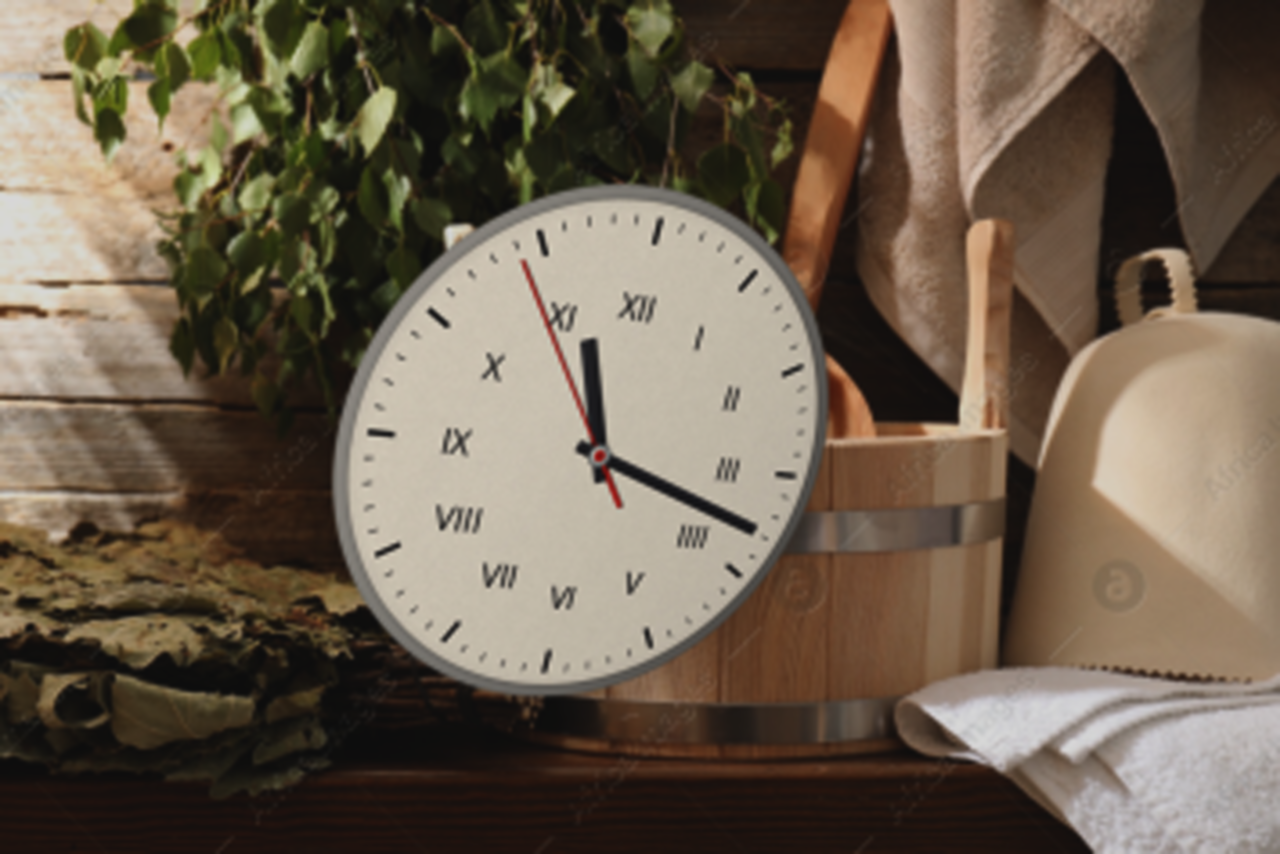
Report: 11:17:54
